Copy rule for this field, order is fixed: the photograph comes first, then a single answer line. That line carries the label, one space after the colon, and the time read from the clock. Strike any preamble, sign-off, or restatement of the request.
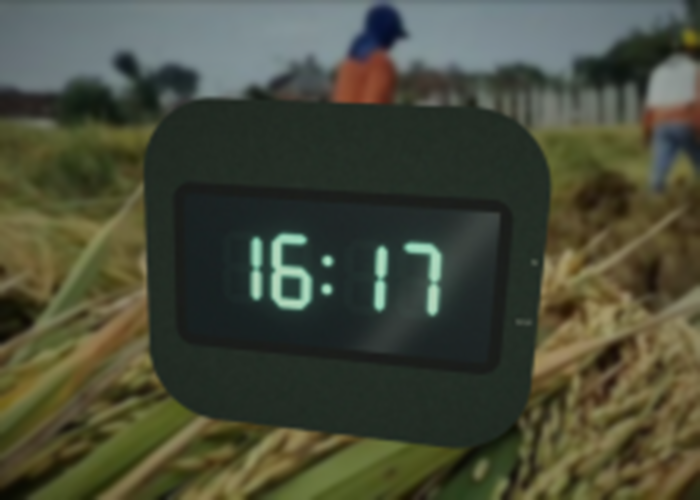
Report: 16:17
